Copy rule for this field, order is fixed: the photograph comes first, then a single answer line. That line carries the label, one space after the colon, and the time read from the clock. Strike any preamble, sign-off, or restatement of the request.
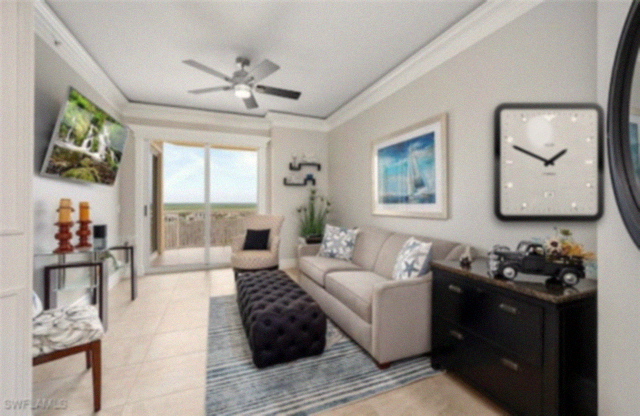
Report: 1:49
